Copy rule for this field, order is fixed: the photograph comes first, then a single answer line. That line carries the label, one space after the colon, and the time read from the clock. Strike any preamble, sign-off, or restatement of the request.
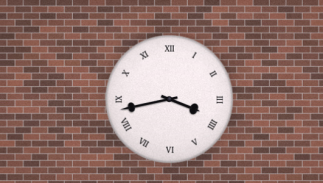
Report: 3:43
